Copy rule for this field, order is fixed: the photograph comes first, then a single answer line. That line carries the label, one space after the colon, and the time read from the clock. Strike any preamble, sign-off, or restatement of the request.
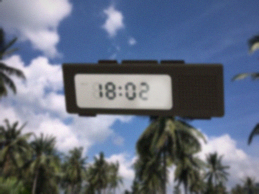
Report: 18:02
